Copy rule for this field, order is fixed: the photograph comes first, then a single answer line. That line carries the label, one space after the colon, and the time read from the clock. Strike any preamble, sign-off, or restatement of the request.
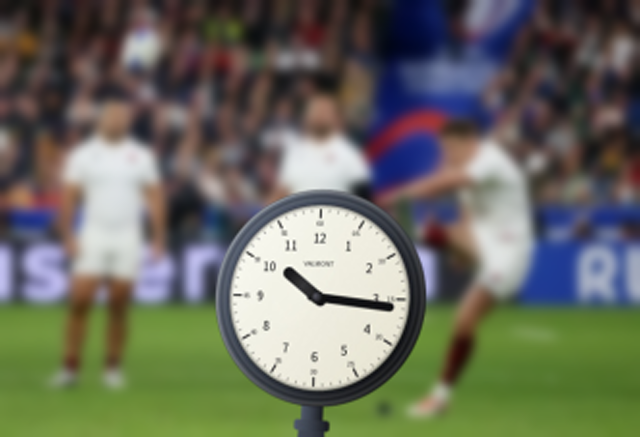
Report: 10:16
